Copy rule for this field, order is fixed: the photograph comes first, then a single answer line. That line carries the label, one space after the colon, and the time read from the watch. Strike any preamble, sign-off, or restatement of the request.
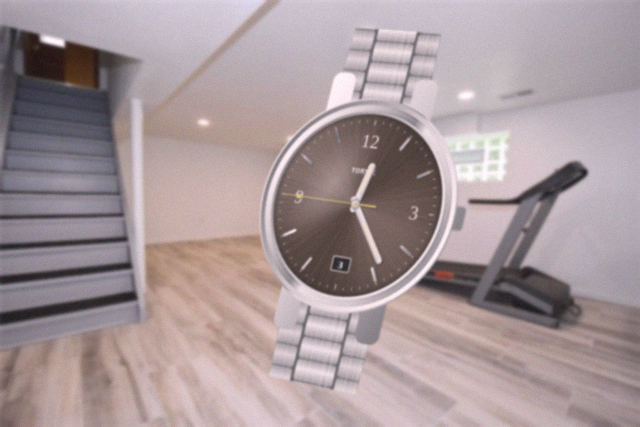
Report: 12:23:45
